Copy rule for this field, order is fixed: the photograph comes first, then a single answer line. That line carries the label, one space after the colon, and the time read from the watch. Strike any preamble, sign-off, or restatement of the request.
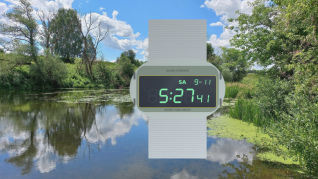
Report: 5:27:41
